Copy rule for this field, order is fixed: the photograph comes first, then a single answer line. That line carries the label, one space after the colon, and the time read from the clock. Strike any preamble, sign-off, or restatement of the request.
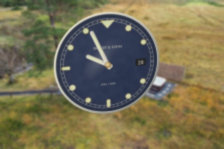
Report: 9:56
